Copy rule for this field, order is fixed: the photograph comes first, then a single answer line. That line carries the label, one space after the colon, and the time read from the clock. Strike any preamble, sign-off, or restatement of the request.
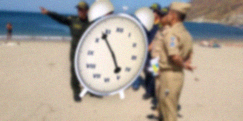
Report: 4:53
